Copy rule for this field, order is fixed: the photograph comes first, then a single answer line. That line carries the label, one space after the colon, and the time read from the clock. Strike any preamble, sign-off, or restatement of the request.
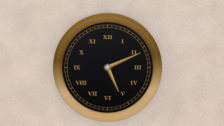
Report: 5:11
